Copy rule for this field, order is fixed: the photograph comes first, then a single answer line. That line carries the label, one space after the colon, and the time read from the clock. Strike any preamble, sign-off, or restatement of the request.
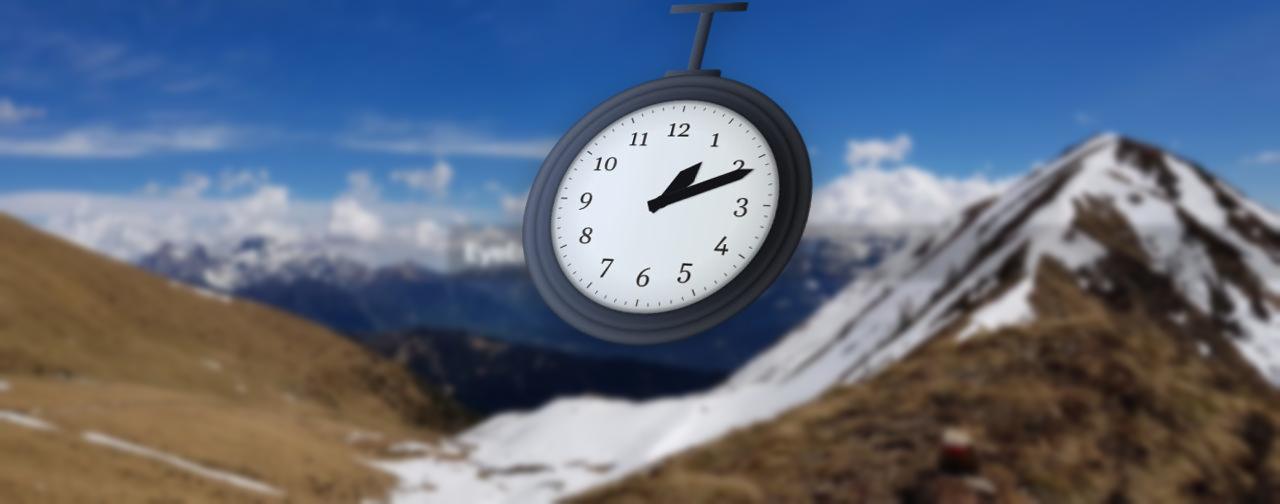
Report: 1:11
